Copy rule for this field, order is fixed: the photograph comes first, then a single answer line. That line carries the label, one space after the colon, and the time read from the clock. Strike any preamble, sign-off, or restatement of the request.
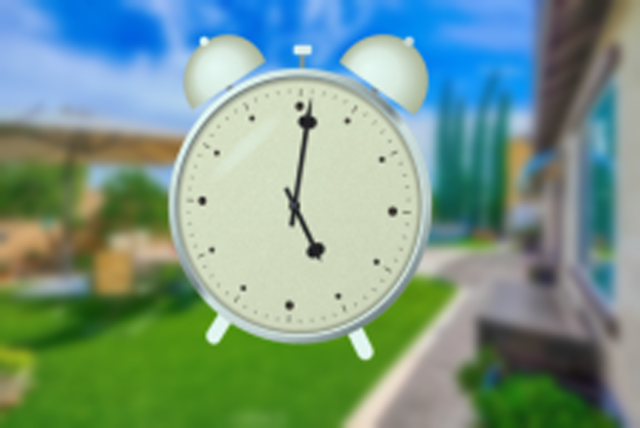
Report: 5:01
